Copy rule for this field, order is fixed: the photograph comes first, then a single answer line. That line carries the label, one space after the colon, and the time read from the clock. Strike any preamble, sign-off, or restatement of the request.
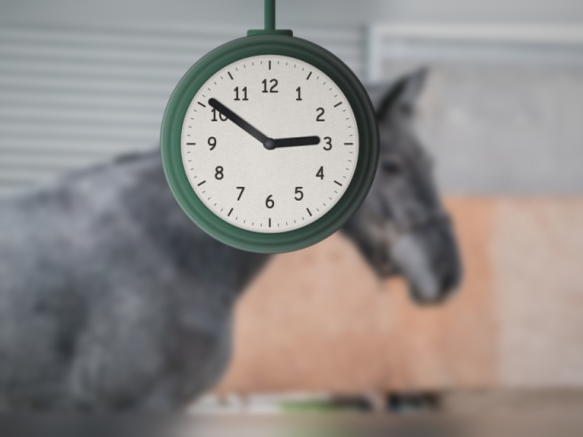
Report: 2:51
